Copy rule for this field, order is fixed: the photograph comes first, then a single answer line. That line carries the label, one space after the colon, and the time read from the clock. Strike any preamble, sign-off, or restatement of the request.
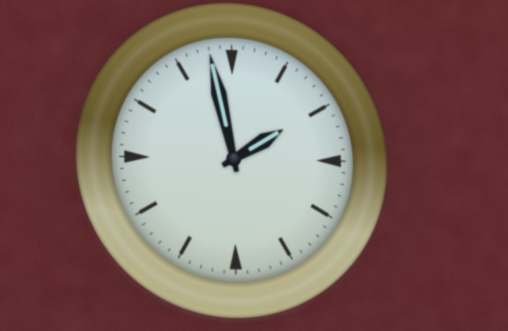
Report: 1:58
